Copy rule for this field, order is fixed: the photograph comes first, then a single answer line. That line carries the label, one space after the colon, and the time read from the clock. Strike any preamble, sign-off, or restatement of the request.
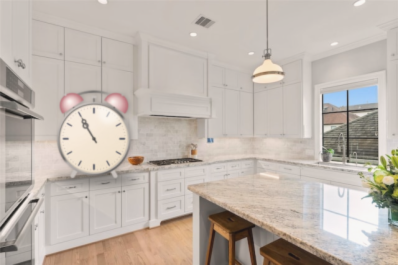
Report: 10:55
